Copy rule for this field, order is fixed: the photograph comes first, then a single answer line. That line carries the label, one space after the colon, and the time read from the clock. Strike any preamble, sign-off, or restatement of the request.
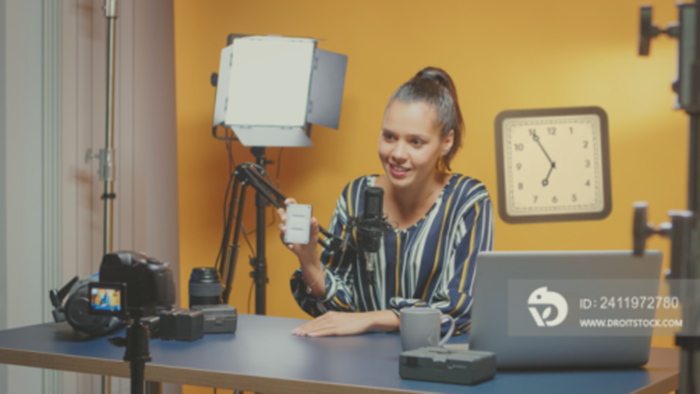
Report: 6:55
